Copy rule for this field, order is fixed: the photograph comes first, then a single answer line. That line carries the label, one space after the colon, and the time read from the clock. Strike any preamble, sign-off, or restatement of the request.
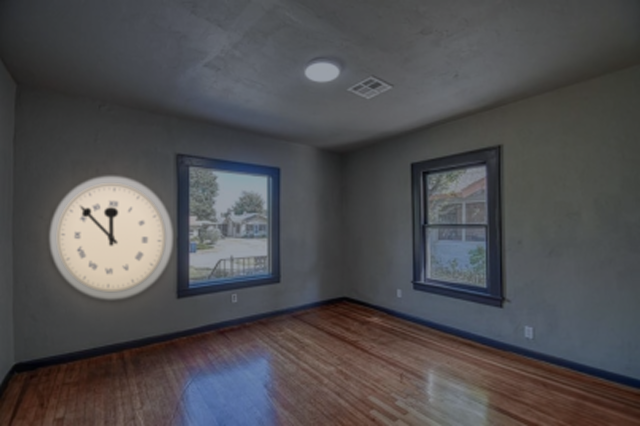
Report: 11:52
